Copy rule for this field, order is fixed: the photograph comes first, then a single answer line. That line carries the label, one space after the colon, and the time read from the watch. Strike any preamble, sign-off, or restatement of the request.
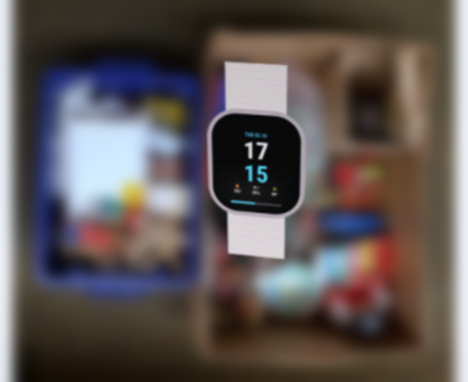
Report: 17:15
